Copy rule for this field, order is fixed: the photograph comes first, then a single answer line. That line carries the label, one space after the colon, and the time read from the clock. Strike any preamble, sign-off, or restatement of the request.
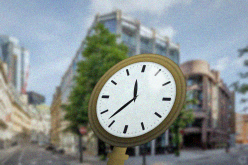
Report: 11:37
